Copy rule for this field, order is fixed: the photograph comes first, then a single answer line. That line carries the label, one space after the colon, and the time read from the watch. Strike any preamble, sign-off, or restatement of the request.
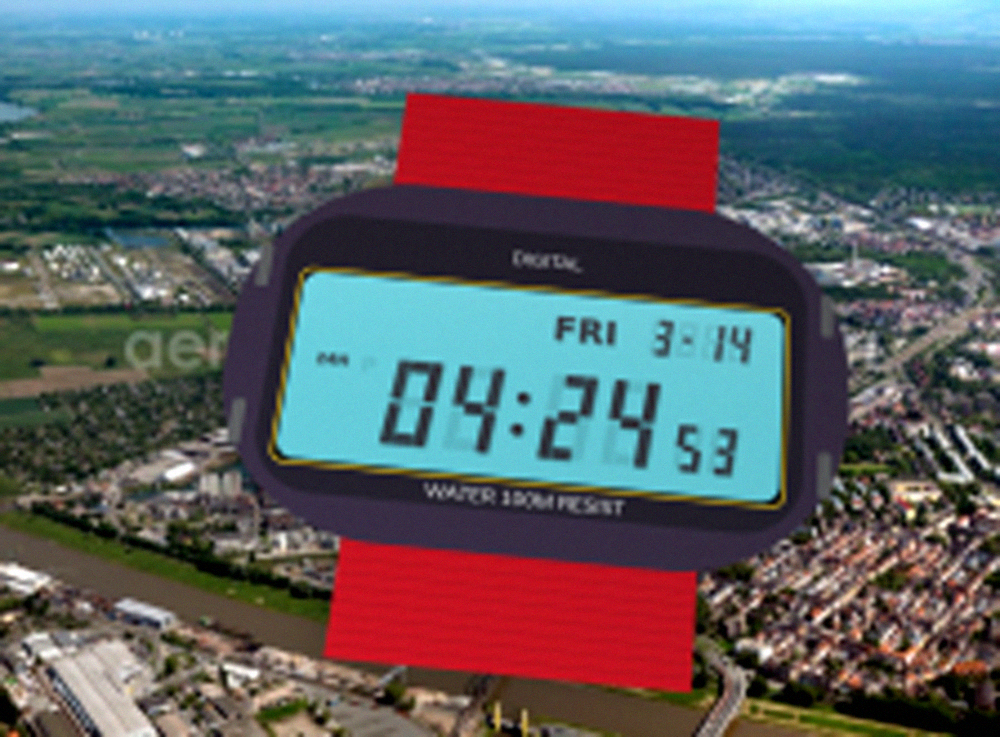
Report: 4:24:53
